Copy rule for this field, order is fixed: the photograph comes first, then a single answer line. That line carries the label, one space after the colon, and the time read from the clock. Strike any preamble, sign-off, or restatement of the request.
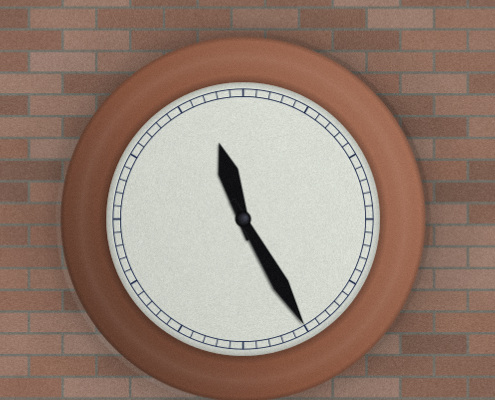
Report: 11:25
